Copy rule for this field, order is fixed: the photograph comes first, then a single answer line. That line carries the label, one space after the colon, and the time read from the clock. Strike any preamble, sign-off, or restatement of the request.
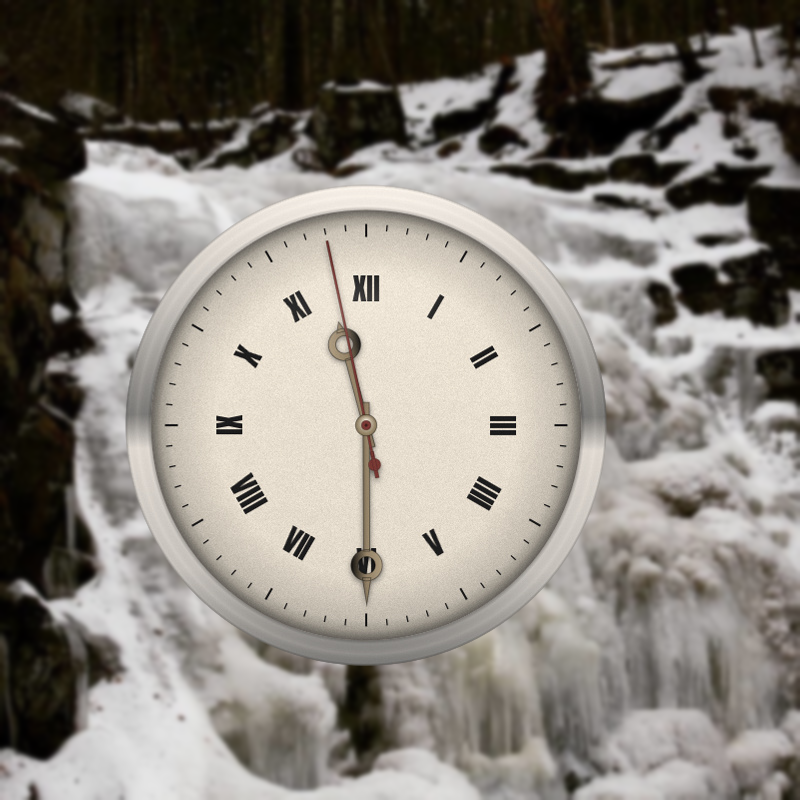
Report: 11:29:58
